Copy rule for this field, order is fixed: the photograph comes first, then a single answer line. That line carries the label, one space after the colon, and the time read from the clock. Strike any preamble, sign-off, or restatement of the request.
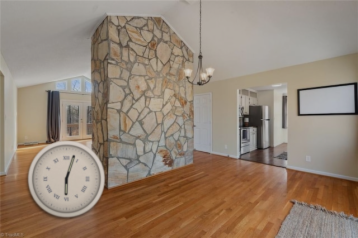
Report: 6:03
